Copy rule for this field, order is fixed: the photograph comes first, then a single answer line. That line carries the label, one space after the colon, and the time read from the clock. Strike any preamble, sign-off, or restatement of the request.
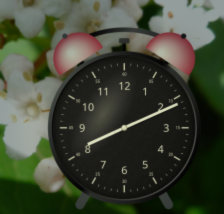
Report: 8:11
